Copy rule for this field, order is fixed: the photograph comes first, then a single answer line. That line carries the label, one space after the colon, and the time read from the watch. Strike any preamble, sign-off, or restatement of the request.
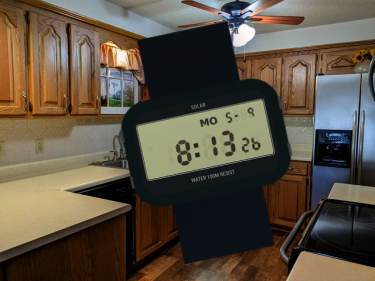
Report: 8:13:26
